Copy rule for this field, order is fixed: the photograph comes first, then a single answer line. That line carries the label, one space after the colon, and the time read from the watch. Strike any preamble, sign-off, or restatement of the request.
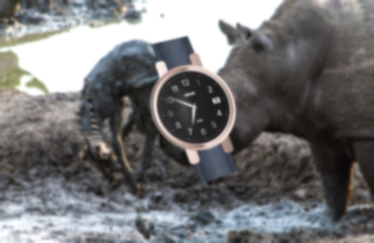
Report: 6:51
